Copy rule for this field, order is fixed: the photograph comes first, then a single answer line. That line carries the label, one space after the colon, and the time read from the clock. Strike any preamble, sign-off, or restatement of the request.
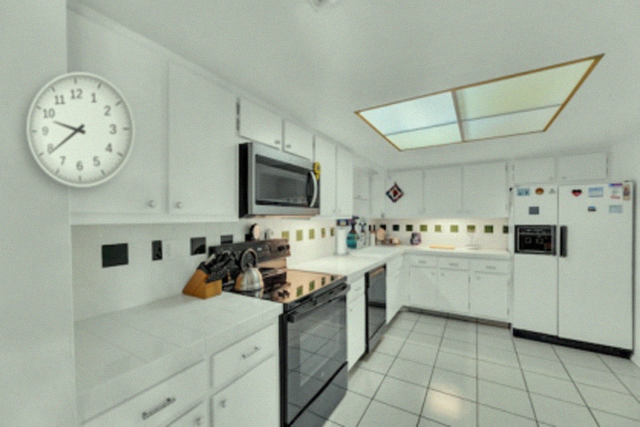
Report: 9:39
